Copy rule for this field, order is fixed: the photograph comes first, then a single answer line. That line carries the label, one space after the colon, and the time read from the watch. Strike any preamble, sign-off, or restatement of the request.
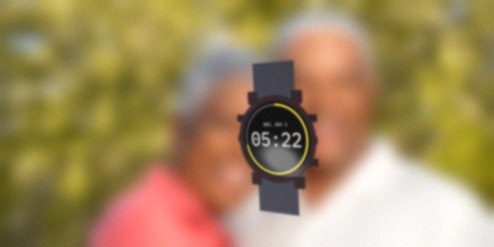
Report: 5:22
